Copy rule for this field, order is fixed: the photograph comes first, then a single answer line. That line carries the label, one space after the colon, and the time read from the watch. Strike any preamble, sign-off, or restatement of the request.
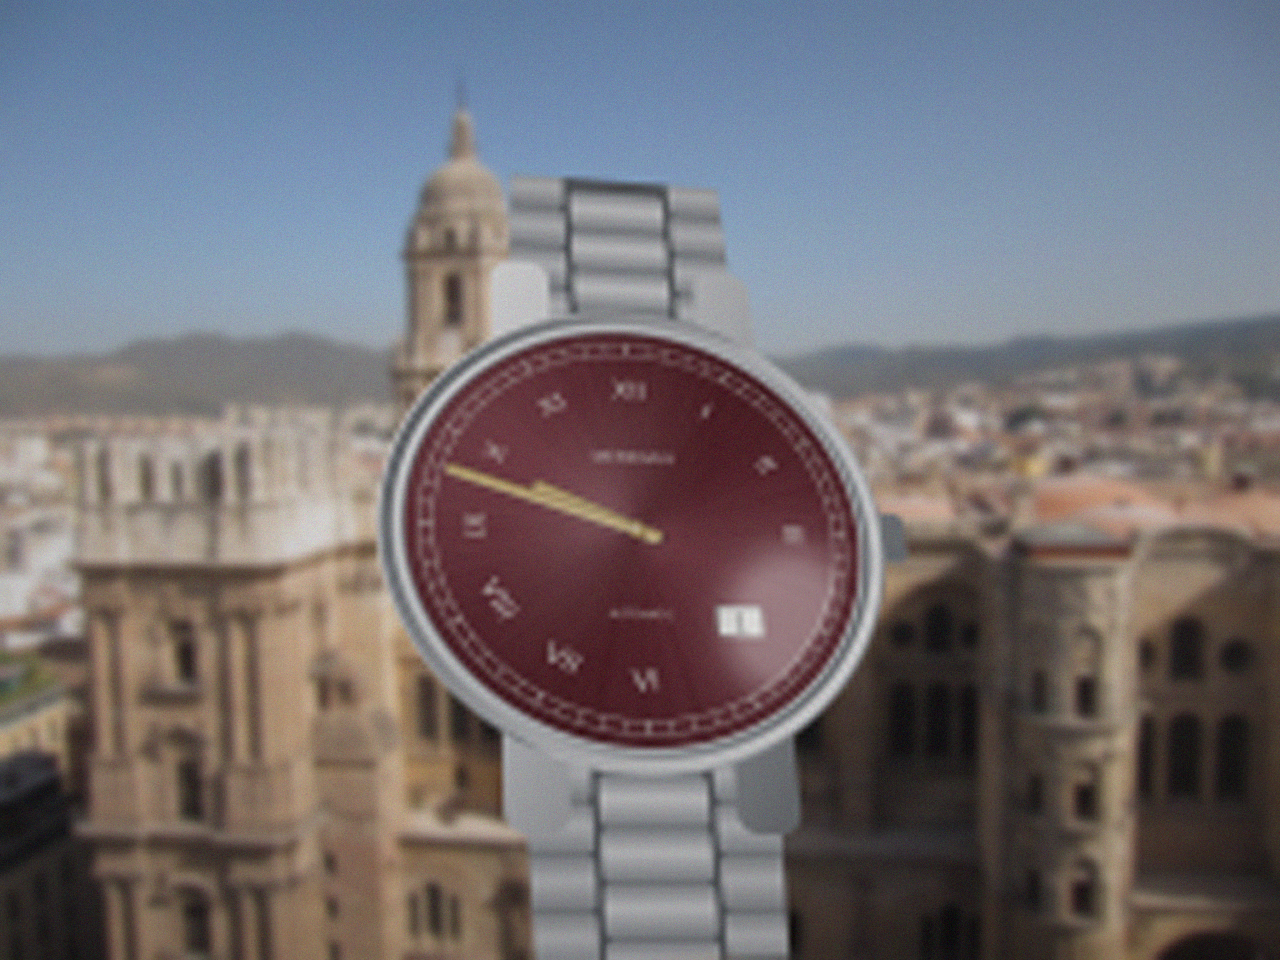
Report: 9:48
